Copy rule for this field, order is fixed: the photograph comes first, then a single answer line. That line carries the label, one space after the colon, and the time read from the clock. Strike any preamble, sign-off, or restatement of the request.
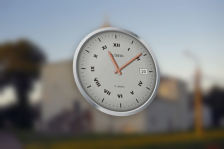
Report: 11:09
